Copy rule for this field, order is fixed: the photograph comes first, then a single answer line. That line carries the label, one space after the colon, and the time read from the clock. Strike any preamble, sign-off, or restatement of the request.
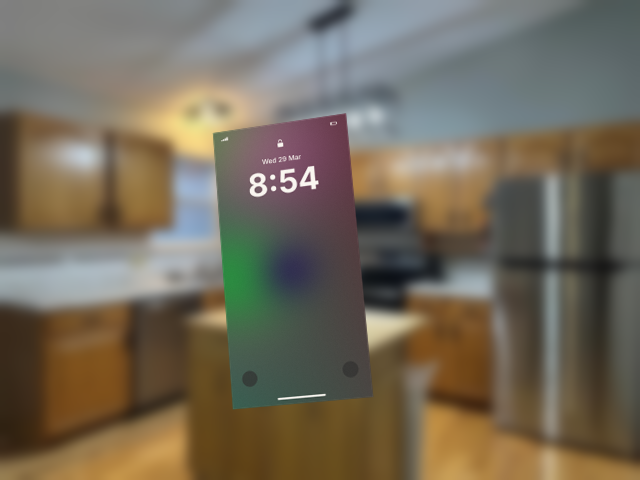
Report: 8:54
